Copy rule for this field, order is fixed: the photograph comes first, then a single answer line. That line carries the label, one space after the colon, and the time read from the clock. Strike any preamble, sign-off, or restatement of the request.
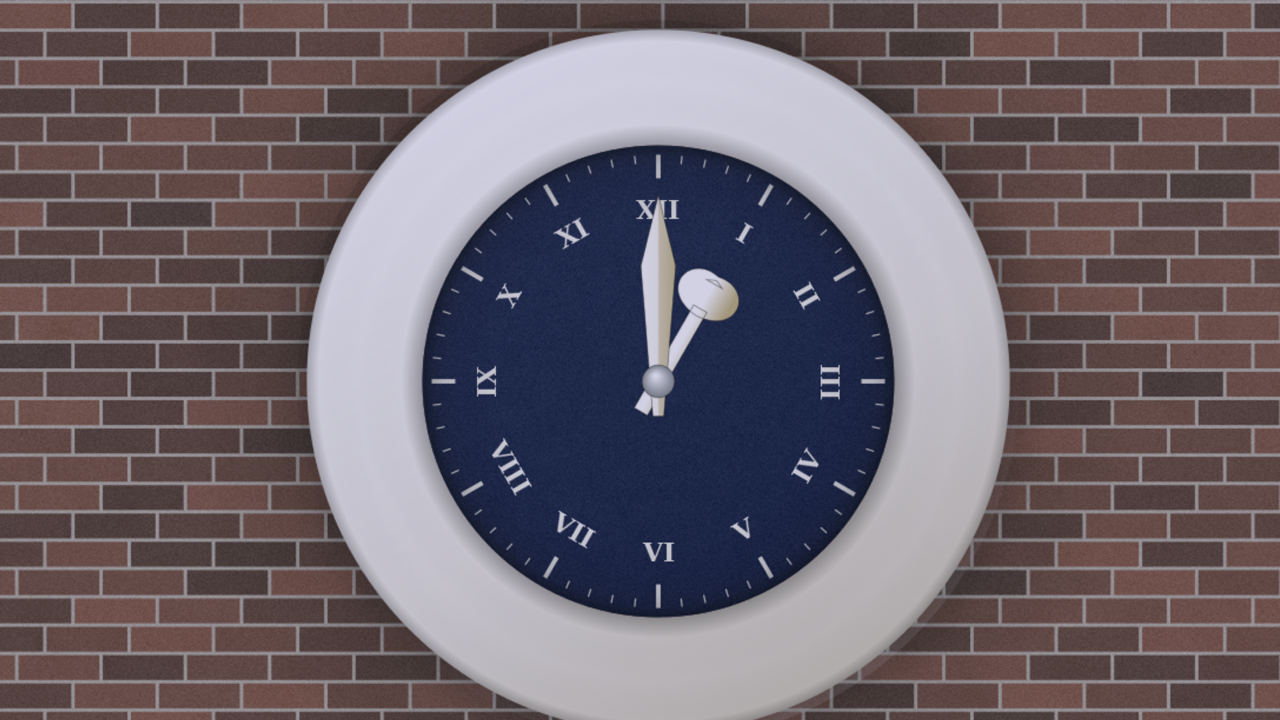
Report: 1:00
